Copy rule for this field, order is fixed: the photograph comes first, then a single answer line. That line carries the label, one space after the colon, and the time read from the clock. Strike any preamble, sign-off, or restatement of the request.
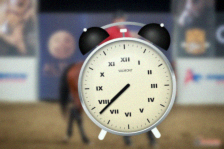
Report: 7:38
